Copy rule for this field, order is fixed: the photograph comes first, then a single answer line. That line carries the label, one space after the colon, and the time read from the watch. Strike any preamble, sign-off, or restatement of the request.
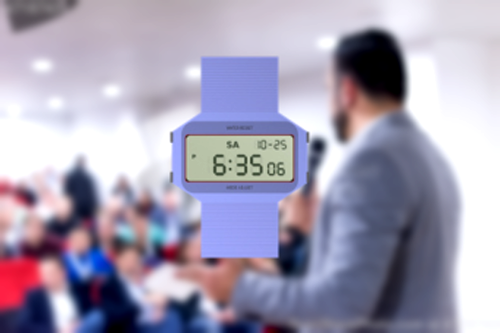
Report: 6:35:06
